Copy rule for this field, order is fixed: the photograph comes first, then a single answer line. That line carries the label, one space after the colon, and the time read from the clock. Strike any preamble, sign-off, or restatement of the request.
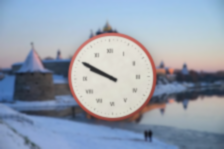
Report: 9:50
